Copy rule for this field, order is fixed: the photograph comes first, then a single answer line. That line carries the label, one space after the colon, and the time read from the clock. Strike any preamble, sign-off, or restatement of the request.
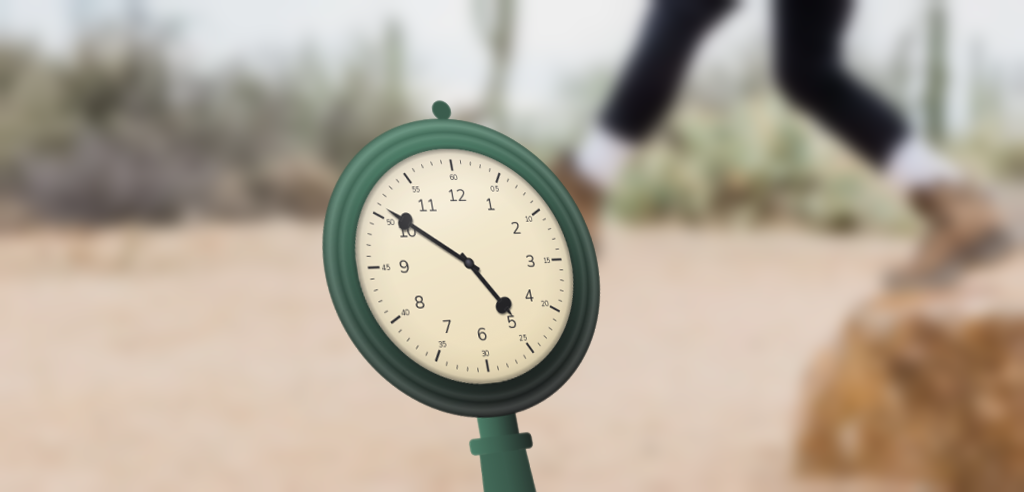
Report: 4:51
